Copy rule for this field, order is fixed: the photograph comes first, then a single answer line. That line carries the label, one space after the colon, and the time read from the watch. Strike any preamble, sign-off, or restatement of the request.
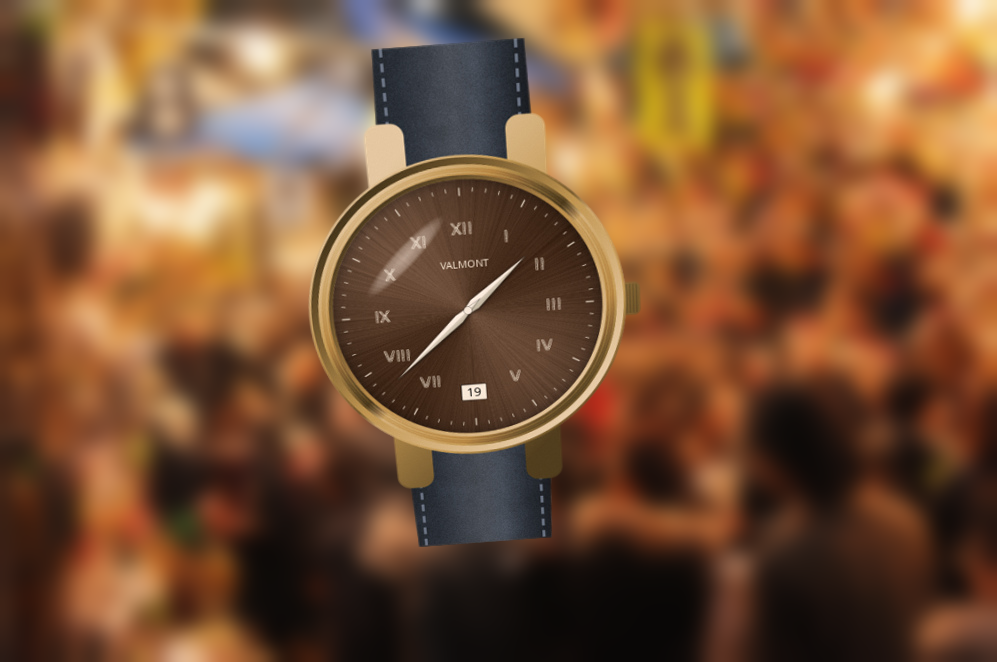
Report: 1:38
